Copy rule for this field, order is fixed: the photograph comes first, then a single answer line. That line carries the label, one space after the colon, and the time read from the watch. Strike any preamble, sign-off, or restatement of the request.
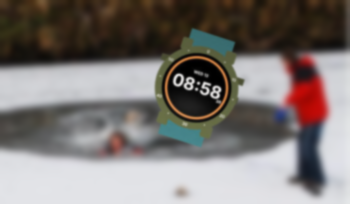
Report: 8:58
